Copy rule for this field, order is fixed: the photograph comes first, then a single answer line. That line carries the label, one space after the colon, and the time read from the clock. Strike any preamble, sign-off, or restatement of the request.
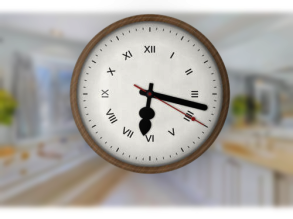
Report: 6:17:20
